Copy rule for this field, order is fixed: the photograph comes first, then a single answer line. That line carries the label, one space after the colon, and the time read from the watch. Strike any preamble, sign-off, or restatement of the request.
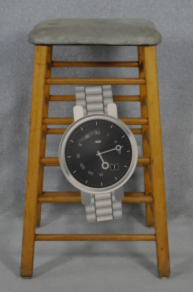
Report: 5:13
